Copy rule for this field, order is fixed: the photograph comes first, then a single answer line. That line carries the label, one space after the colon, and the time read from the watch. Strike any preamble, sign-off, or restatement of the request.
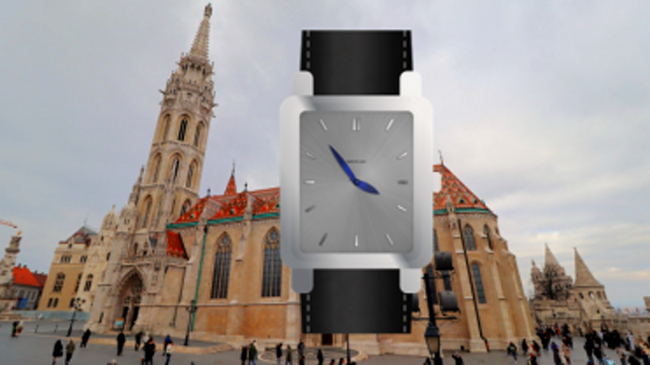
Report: 3:54
